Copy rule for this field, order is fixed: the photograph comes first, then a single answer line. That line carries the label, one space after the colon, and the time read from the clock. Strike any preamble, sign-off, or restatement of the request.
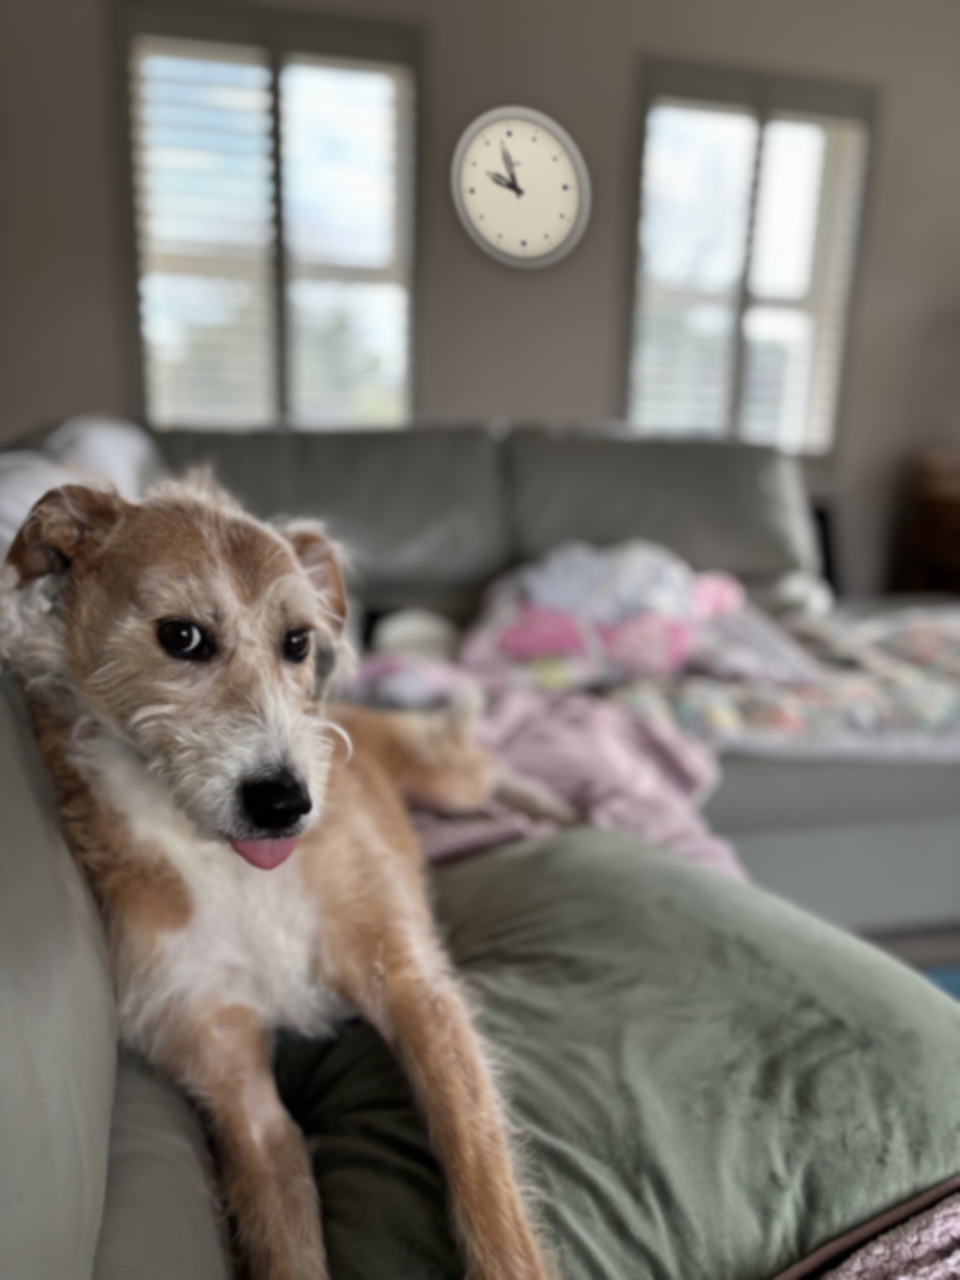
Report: 9:58
